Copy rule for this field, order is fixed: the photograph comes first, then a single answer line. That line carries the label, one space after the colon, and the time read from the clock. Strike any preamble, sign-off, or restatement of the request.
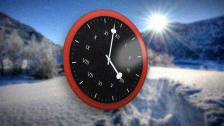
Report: 3:58
